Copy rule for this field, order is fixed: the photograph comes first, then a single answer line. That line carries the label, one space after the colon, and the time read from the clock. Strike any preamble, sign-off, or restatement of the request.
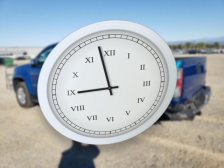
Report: 8:58
